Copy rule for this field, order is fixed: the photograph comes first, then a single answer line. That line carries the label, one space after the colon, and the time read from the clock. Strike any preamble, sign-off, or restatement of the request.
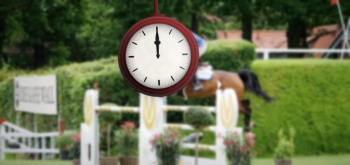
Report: 12:00
